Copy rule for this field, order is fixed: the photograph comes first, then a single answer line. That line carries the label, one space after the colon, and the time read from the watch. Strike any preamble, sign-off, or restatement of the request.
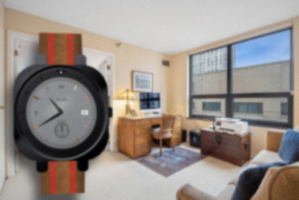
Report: 10:40
